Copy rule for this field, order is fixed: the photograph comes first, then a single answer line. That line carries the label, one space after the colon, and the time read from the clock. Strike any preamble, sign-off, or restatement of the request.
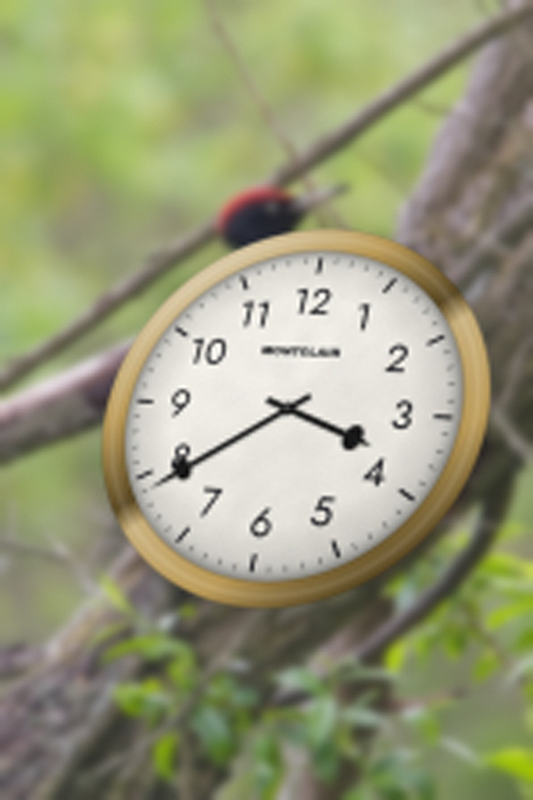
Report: 3:39
